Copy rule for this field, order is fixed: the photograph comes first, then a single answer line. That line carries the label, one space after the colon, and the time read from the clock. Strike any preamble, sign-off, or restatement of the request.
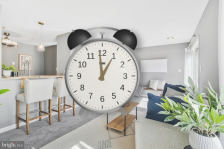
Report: 12:59
